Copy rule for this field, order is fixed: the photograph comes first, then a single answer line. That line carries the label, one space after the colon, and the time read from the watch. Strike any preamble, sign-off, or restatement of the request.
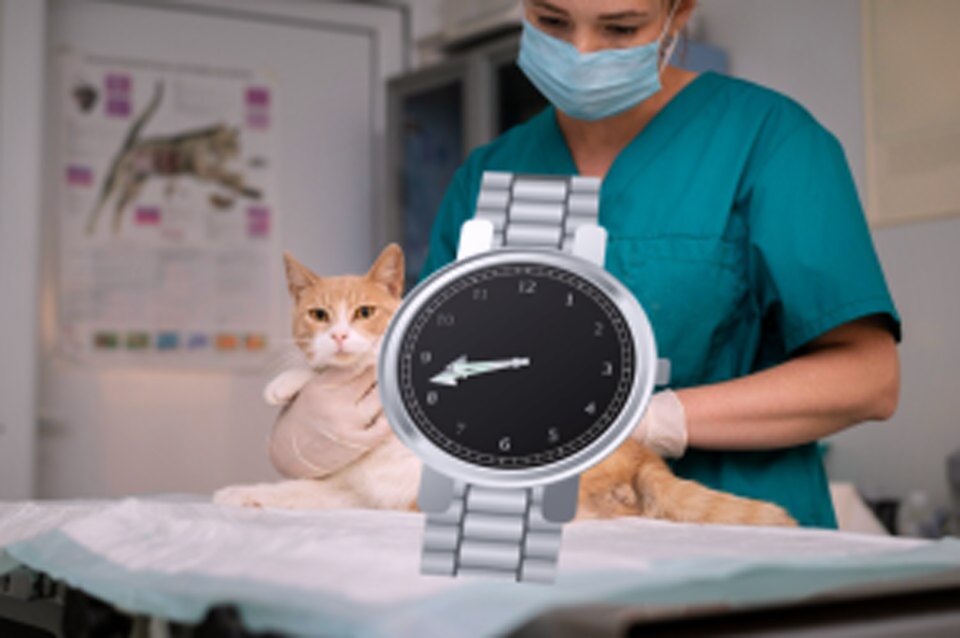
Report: 8:42
